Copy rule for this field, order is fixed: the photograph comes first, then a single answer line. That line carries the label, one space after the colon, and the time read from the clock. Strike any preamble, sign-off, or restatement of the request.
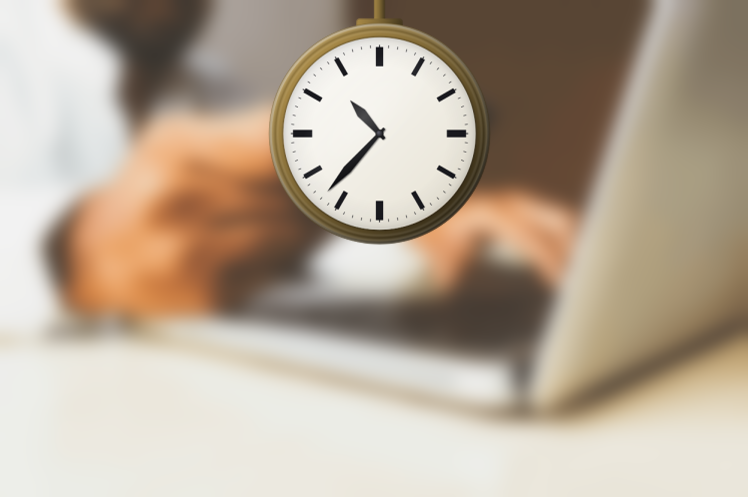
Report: 10:37
